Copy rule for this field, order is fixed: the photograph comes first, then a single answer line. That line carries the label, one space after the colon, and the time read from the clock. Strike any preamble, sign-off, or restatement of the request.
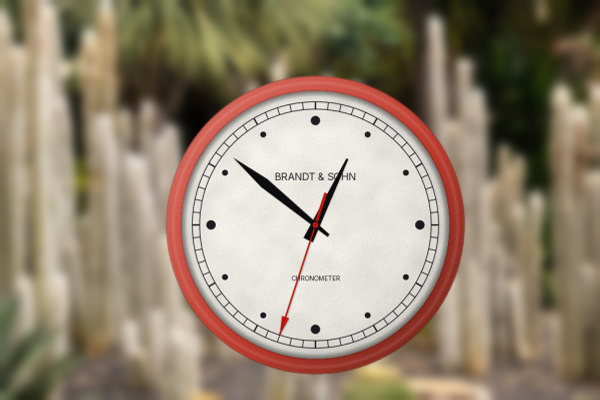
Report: 12:51:33
